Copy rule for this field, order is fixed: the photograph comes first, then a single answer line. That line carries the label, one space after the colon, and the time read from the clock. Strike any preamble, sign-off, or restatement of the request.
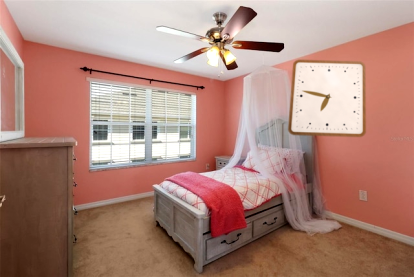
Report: 6:47
